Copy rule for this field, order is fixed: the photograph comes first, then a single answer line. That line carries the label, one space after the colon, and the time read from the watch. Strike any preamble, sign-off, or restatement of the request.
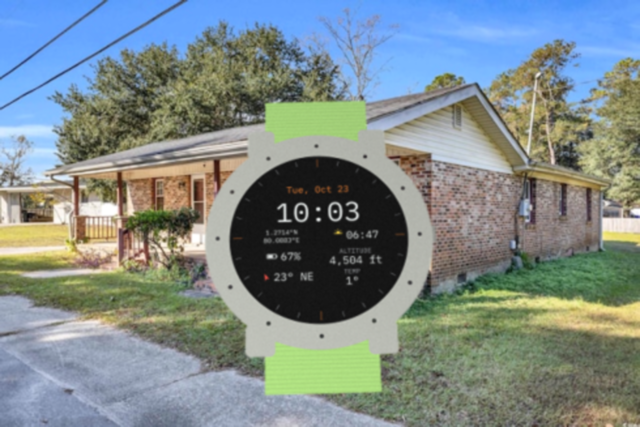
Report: 10:03
